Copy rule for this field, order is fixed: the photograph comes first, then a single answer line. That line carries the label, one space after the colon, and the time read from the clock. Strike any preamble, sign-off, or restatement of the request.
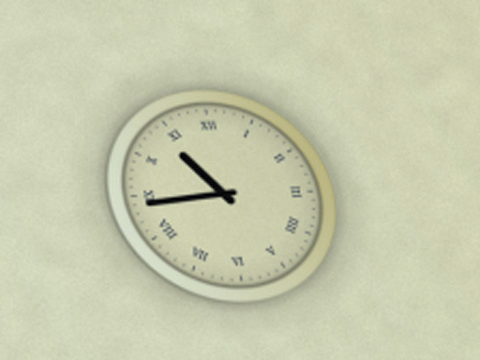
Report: 10:44
